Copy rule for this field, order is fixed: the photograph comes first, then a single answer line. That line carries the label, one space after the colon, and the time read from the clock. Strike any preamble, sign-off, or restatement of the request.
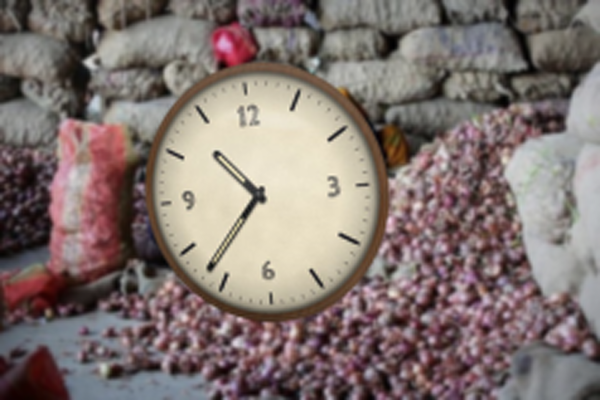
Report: 10:37
